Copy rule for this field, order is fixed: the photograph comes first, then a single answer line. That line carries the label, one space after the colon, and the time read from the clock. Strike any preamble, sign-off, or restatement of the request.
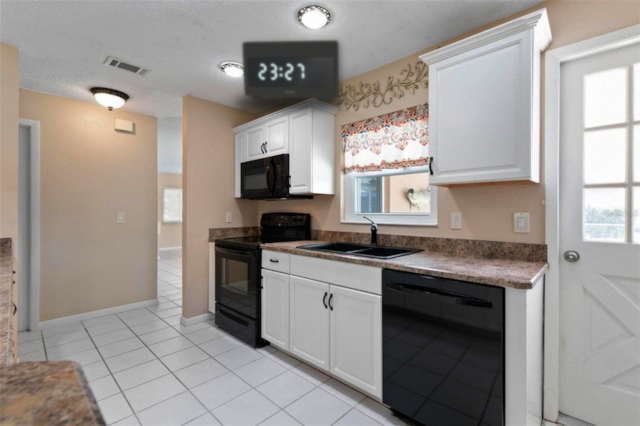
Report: 23:27
